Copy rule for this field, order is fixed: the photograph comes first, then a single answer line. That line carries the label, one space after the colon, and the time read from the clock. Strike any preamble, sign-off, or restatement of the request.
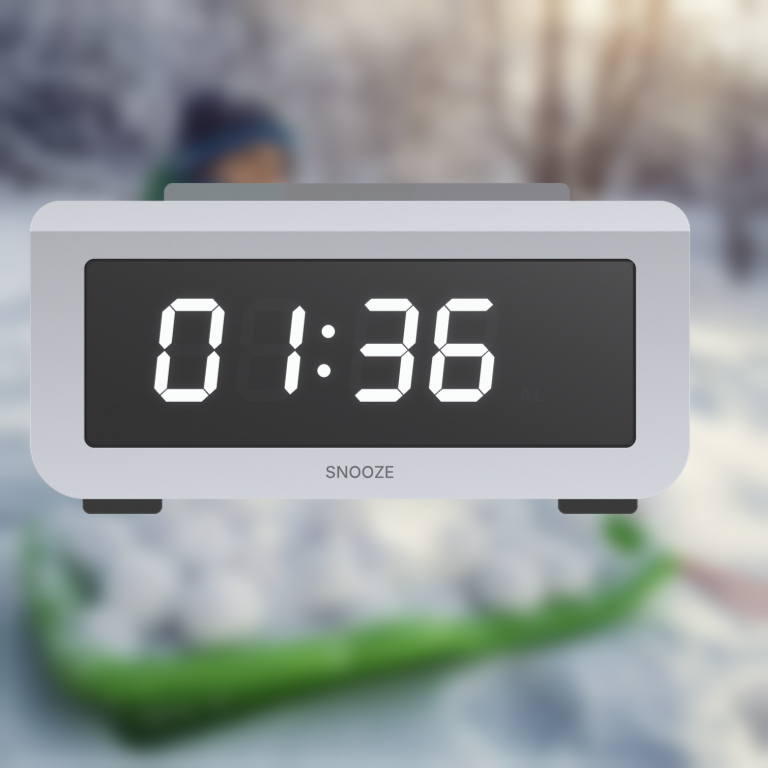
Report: 1:36
